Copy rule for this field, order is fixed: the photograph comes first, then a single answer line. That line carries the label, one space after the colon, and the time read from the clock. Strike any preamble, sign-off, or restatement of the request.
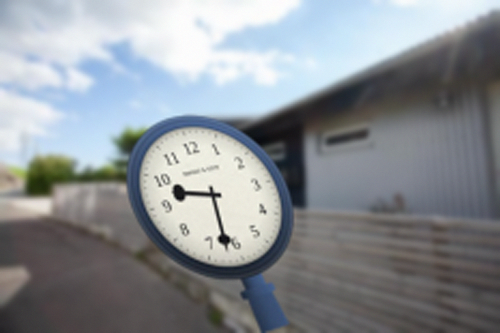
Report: 9:32
